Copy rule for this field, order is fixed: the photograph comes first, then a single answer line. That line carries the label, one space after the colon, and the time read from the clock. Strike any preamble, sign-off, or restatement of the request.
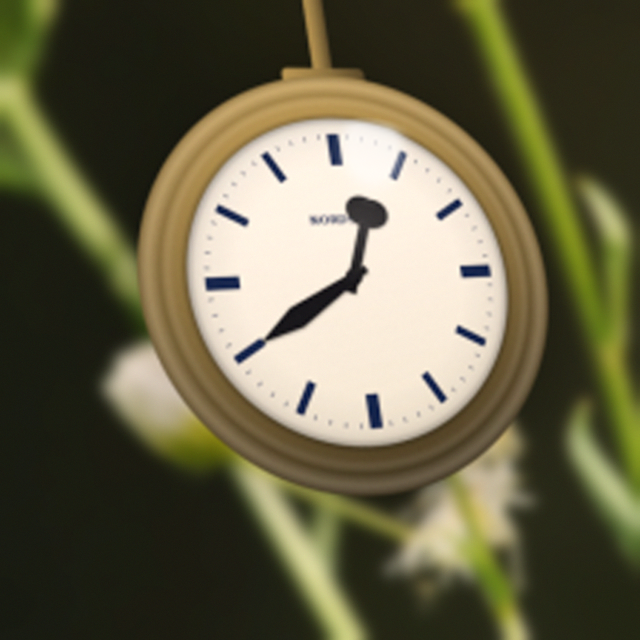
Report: 12:40
